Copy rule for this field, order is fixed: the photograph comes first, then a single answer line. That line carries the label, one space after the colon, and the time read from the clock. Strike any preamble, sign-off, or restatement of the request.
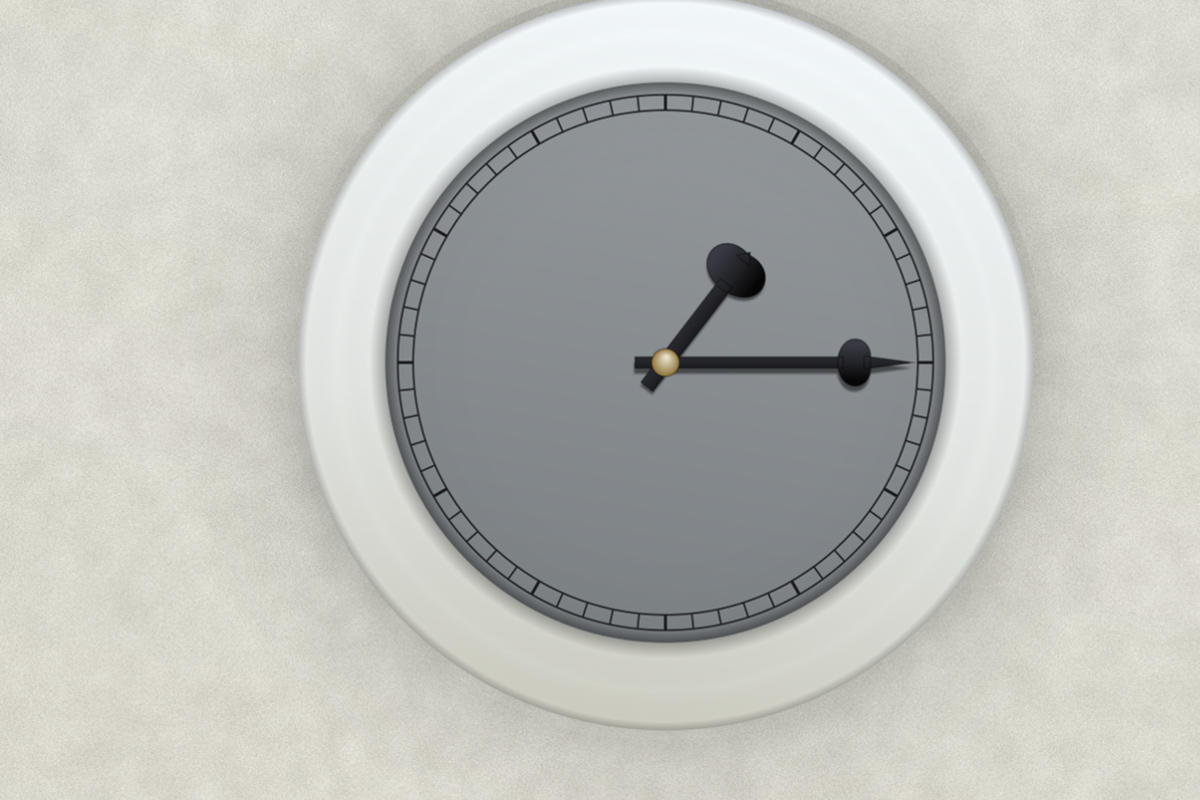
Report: 1:15
